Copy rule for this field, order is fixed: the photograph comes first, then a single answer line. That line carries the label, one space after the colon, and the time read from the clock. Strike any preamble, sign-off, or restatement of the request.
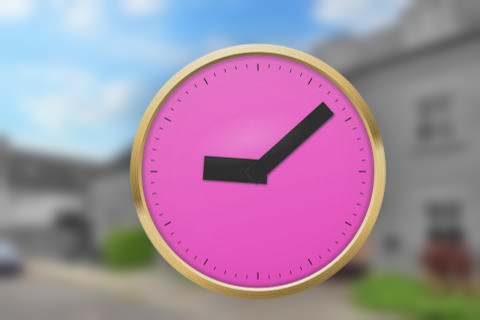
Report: 9:08
